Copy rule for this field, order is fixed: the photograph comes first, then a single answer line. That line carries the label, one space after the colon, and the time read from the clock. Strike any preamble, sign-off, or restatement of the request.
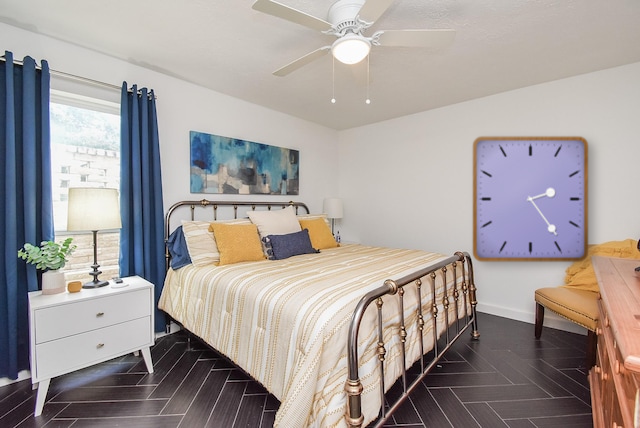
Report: 2:24
